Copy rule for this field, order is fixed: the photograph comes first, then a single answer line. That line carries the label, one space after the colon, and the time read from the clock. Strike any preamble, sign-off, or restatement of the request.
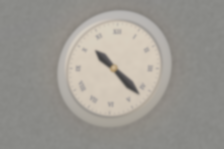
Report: 10:22
